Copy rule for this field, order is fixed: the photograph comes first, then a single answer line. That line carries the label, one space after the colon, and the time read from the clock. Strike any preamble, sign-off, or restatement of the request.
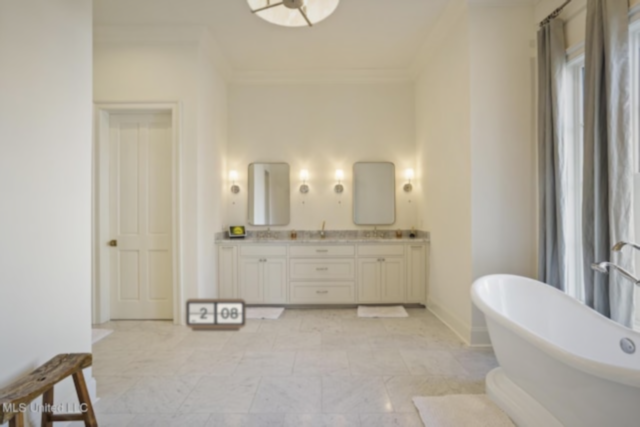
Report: 2:08
